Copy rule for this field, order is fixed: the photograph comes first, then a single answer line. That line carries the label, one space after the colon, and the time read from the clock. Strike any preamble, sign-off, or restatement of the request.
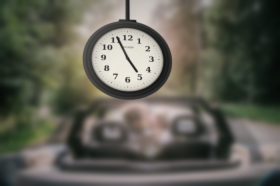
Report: 4:56
